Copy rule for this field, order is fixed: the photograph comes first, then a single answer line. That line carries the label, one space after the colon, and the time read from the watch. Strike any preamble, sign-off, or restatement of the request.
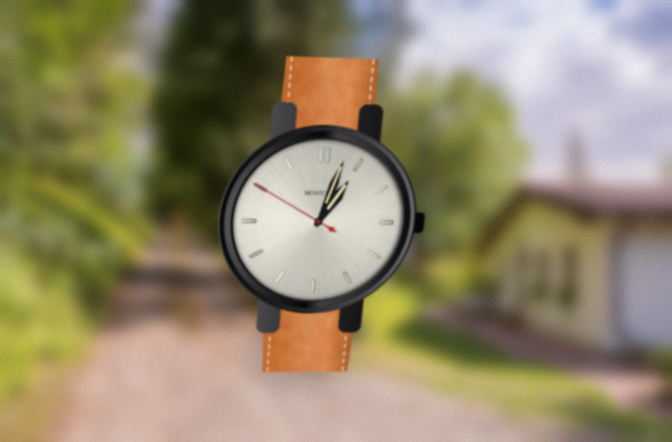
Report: 1:02:50
